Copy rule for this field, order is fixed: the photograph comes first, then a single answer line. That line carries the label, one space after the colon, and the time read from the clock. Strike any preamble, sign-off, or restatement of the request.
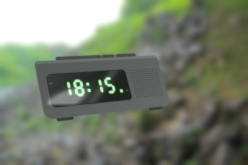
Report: 18:15
